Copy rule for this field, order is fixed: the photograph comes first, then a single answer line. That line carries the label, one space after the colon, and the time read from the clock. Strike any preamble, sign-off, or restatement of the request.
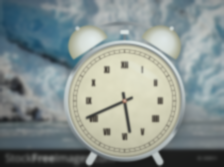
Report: 5:41
